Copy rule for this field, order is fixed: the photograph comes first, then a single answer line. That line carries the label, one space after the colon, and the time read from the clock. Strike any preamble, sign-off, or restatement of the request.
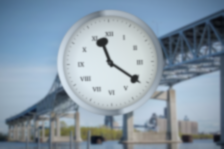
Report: 11:21
